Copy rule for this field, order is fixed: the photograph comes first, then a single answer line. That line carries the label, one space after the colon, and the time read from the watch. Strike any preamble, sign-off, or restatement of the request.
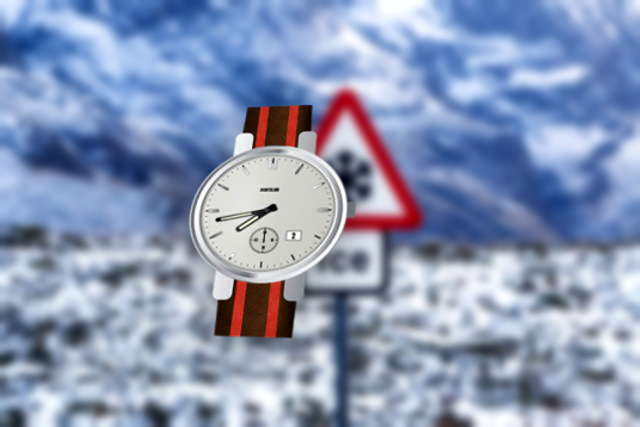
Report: 7:43
